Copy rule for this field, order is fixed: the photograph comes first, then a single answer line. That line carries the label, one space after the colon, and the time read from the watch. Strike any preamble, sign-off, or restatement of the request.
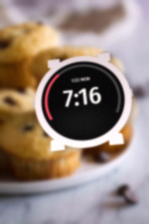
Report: 7:16
